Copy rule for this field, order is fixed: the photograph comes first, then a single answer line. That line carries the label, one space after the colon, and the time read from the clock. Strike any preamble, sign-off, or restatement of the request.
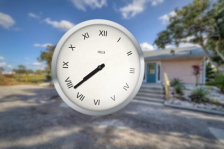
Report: 7:38
